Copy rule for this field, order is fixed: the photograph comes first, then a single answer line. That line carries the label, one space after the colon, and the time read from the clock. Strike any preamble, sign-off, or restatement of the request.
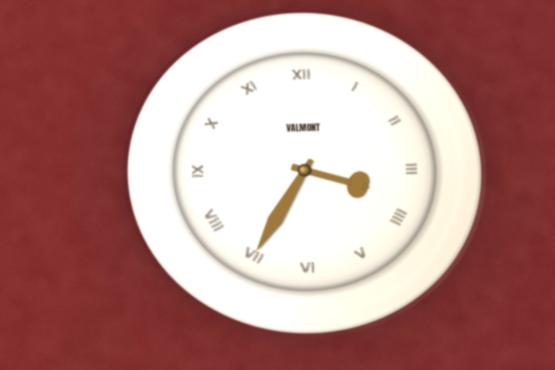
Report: 3:35
